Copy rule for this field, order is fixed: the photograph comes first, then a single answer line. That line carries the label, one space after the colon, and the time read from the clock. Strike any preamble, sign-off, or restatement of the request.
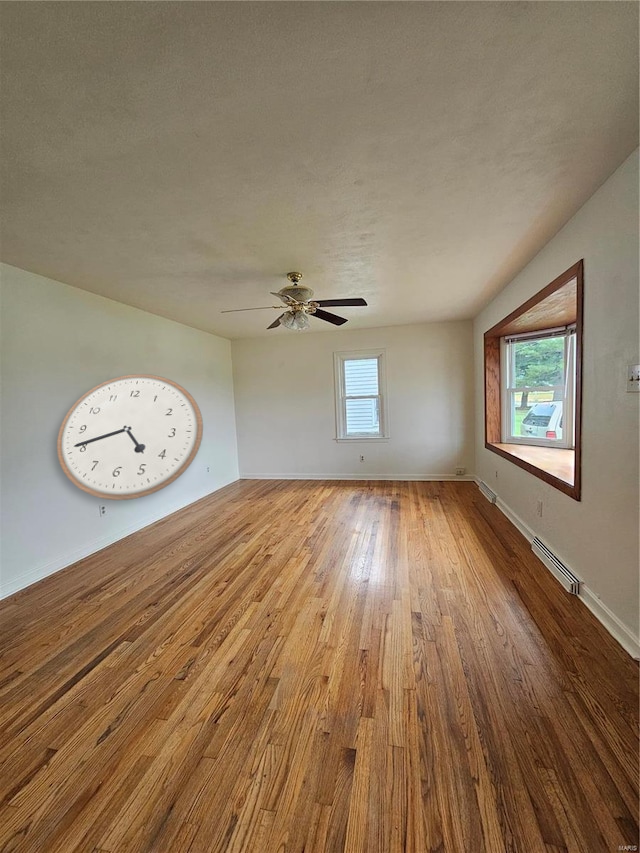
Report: 4:41
